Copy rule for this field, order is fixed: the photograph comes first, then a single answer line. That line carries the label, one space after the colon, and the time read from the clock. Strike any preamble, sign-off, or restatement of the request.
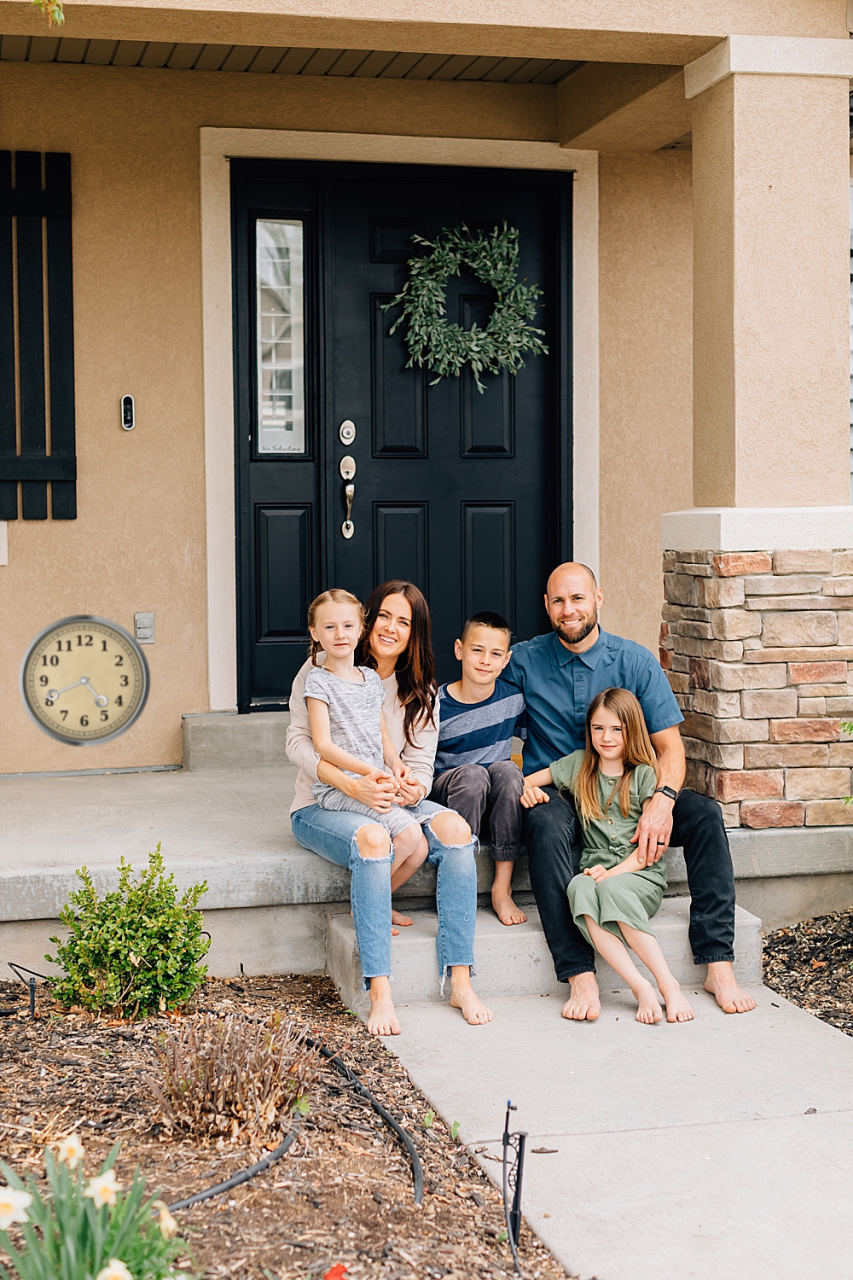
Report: 4:41
